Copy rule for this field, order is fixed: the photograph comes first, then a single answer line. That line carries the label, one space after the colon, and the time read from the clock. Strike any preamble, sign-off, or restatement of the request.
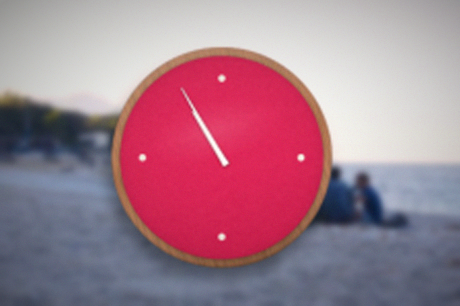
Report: 10:55
